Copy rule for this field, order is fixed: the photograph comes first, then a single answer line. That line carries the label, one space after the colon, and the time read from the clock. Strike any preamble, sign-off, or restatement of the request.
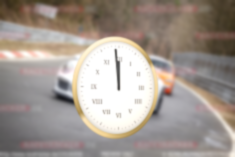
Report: 11:59
